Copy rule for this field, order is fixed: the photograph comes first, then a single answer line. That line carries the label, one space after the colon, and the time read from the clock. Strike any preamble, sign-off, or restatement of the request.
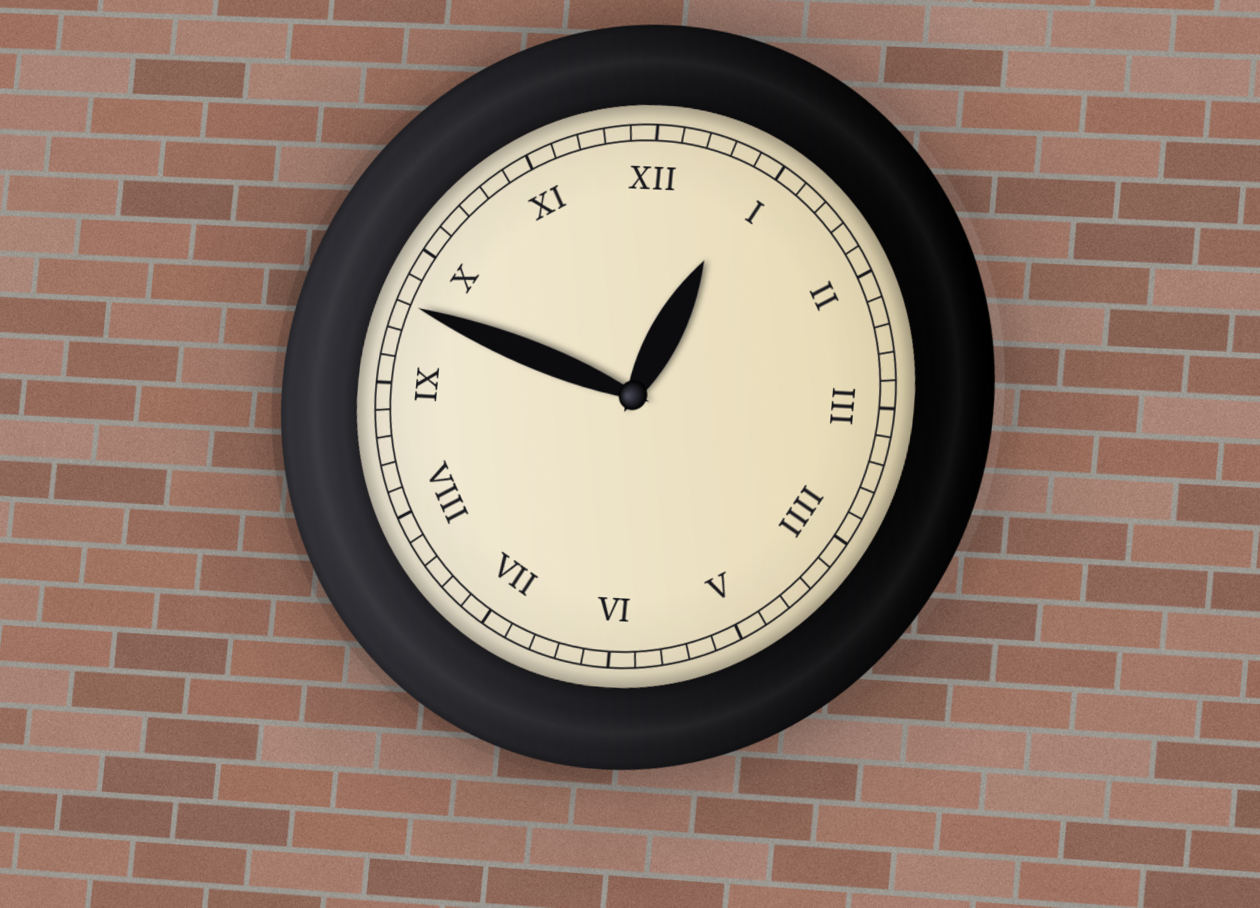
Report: 12:48
